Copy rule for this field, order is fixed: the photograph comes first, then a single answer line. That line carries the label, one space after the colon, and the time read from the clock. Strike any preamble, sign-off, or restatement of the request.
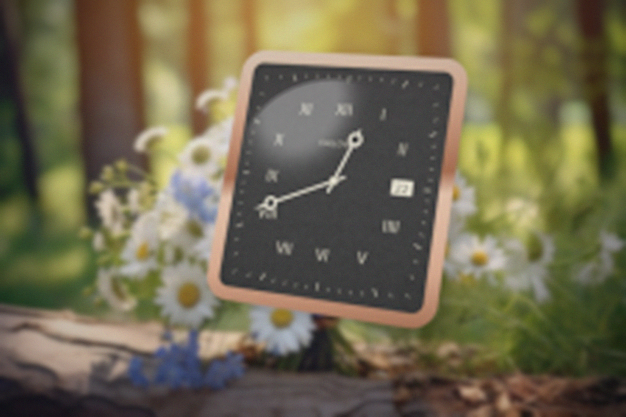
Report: 12:41
